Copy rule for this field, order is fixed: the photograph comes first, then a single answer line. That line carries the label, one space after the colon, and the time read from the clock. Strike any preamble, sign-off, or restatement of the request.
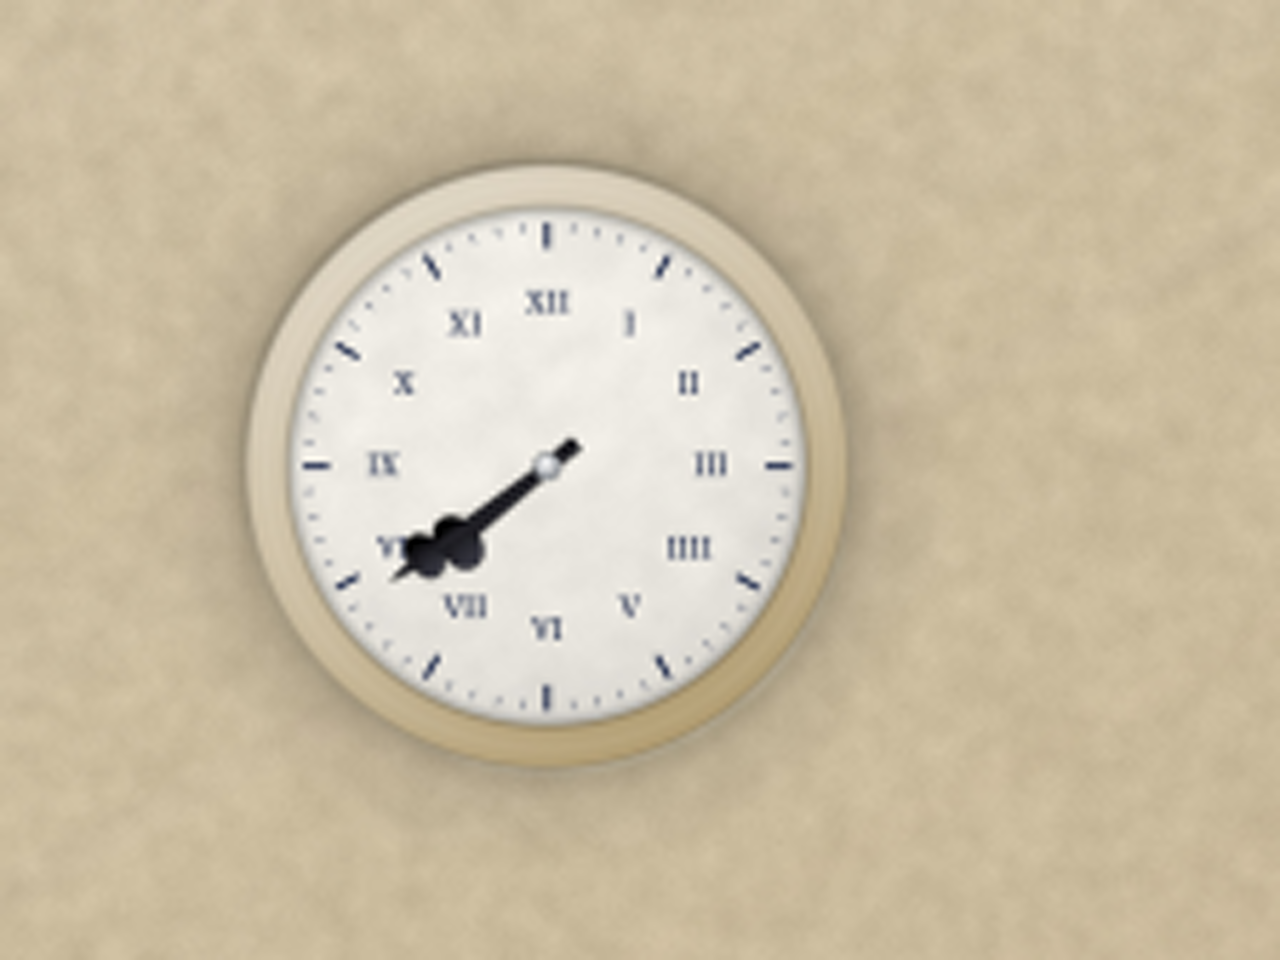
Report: 7:39
